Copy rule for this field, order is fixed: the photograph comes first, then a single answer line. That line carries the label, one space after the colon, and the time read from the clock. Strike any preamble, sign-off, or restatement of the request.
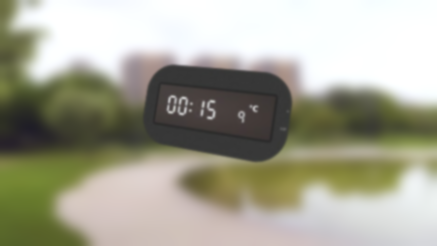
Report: 0:15
